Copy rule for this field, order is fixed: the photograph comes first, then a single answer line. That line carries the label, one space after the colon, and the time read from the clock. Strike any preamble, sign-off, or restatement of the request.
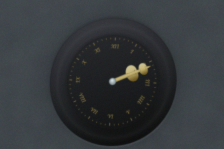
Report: 2:11
